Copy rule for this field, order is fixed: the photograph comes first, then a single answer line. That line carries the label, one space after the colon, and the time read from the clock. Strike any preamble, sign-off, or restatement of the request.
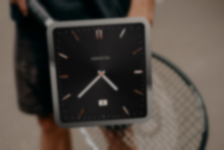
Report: 4:38
